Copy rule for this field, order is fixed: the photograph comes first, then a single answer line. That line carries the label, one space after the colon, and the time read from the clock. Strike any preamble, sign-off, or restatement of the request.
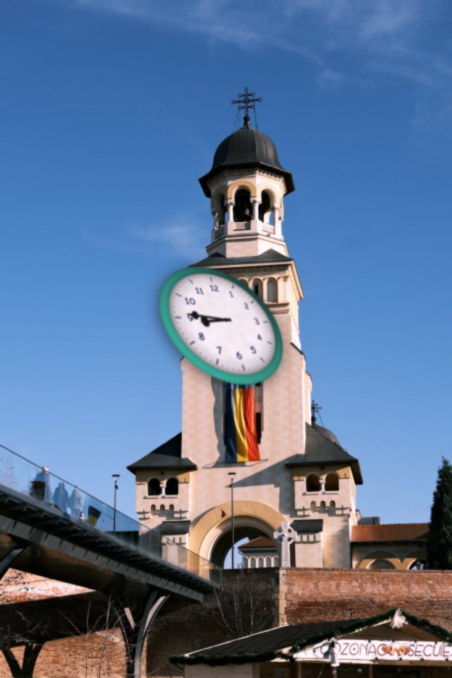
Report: 8:46
